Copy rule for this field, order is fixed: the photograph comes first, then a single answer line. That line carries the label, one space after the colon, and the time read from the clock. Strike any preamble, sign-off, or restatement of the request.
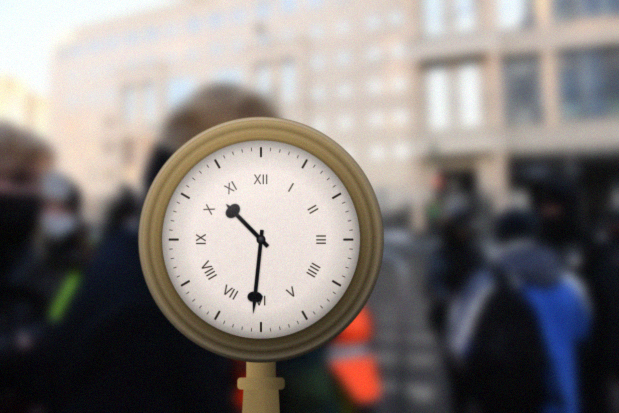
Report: 10:31
